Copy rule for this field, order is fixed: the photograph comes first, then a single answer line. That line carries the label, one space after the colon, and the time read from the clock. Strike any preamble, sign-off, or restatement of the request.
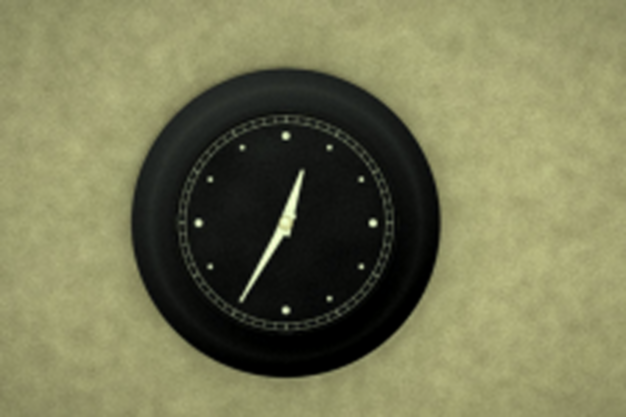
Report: 12:35
